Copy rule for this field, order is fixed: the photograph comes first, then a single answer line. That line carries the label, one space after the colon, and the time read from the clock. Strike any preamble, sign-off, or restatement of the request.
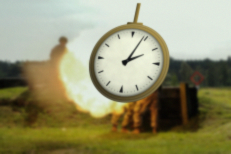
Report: 2:04
